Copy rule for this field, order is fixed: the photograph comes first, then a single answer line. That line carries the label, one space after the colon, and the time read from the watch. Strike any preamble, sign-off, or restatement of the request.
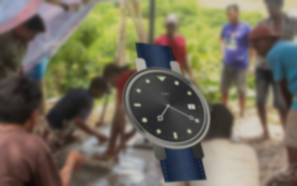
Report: 7:20
